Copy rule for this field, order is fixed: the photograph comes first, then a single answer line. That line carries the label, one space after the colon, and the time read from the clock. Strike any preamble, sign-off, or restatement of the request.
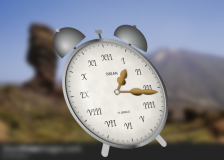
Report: 1:16
